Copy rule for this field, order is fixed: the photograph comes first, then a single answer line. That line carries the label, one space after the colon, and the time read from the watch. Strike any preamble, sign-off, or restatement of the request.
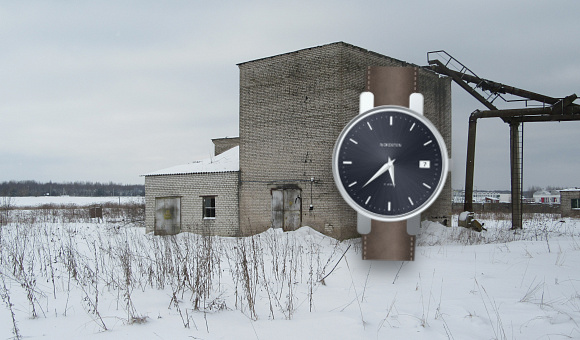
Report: 5:38
